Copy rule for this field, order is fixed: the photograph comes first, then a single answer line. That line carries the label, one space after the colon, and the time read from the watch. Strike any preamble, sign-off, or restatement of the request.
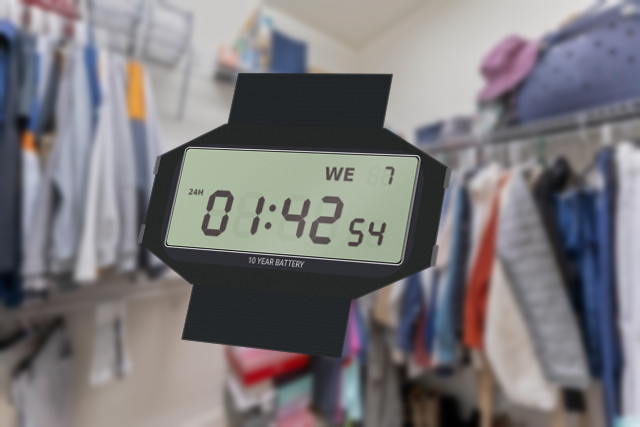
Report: 1:42:54
